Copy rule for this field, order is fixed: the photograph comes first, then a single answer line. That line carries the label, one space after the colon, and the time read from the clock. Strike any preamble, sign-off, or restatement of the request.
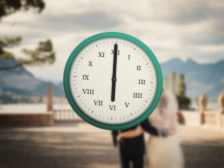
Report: 6:00
